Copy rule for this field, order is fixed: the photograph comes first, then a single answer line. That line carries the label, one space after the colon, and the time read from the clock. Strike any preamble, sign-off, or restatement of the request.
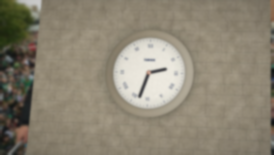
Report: 2:33
